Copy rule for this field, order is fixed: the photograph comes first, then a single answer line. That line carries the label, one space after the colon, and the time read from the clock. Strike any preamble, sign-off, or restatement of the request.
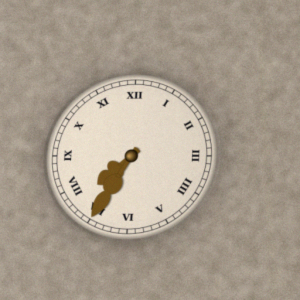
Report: 7:35
